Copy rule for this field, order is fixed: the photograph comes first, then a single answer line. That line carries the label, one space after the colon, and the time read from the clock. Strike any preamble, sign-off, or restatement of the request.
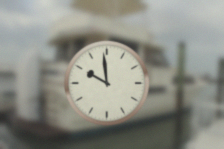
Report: 9:59
